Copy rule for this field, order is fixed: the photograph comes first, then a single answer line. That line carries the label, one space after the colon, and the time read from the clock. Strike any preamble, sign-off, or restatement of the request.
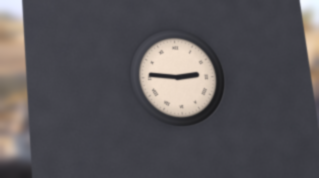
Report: 2:46
